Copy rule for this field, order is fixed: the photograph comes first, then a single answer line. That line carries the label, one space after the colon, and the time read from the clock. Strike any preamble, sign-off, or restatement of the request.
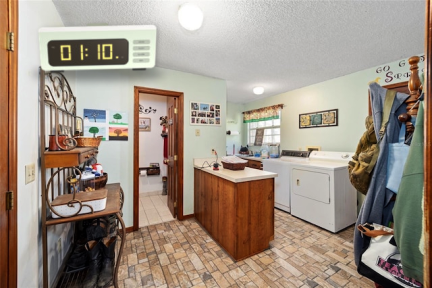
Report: 1:10
